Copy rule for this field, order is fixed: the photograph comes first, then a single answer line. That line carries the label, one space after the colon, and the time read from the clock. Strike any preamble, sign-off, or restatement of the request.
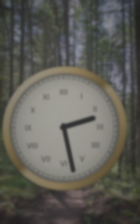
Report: 2:28
